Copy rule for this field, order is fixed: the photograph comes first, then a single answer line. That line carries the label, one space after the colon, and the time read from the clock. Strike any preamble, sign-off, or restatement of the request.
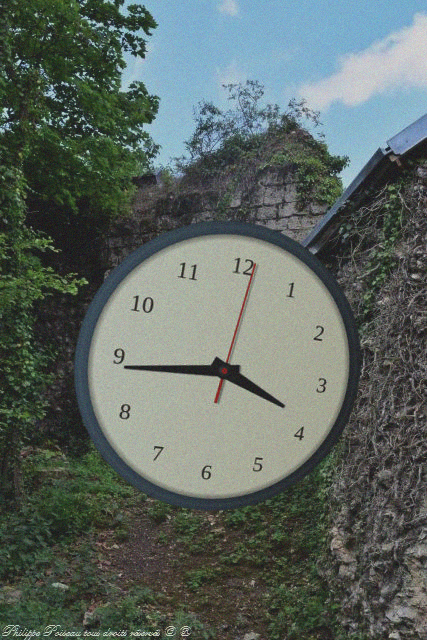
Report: 3:44:01
